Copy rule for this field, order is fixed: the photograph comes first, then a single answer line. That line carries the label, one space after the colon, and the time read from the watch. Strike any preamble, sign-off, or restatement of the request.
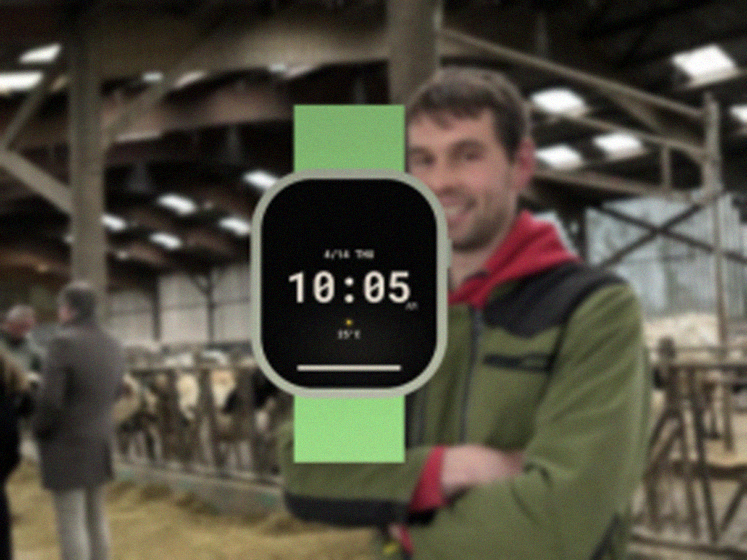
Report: 10:05
